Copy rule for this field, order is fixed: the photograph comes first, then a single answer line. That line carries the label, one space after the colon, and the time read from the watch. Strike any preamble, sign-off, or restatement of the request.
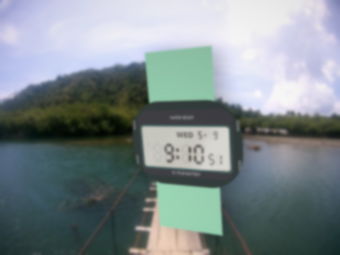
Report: 9:10
